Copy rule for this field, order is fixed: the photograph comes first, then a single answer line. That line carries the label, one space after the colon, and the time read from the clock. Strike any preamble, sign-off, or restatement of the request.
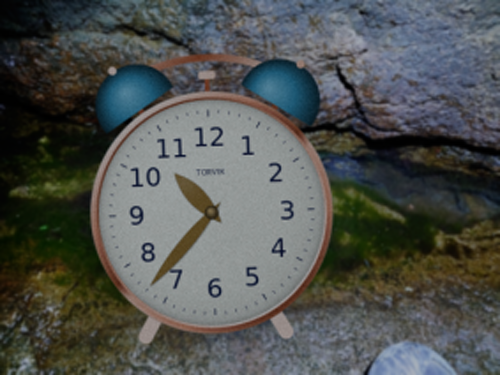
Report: 10:37
